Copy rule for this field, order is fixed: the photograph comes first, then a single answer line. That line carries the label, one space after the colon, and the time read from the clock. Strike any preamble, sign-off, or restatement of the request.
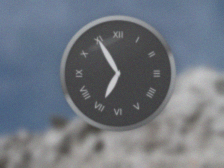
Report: 6:55
